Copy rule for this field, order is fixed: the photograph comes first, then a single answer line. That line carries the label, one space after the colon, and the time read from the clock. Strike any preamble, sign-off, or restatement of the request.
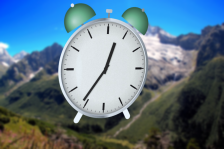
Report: 12:36
